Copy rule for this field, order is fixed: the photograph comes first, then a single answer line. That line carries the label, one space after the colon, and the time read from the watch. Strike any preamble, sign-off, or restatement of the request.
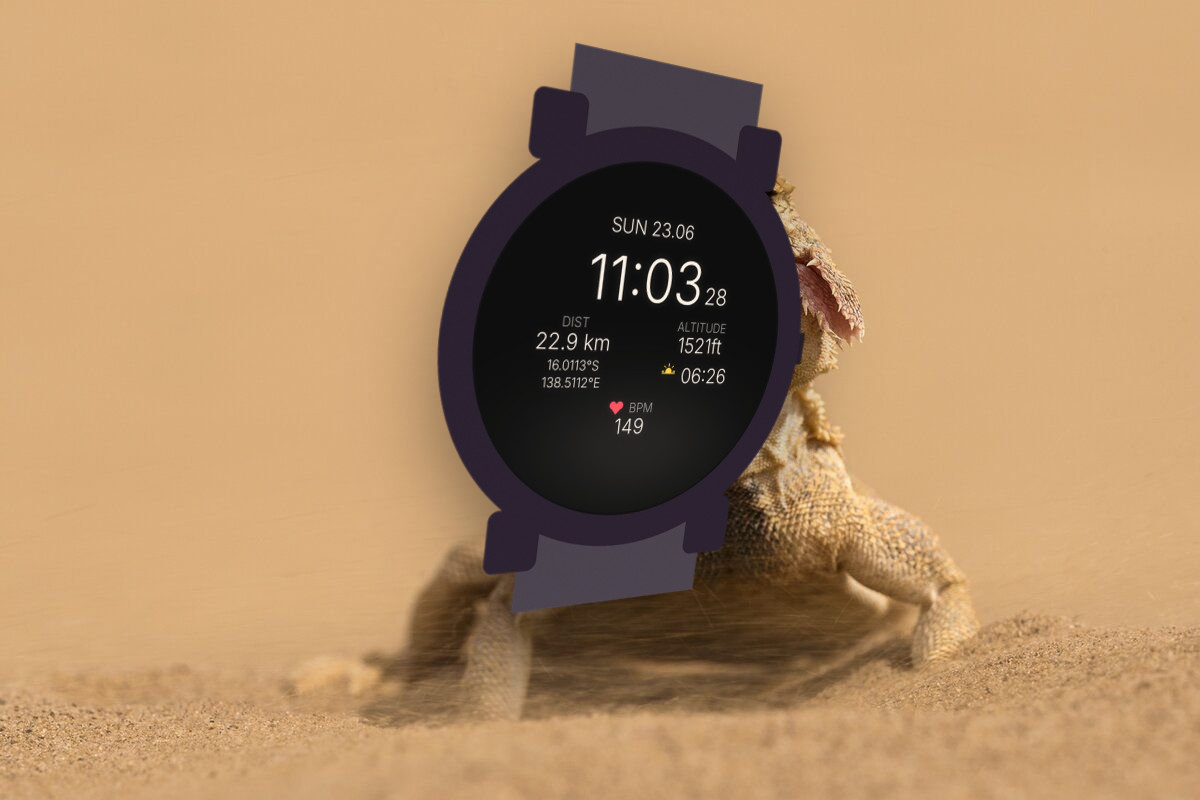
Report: 11:03:28
